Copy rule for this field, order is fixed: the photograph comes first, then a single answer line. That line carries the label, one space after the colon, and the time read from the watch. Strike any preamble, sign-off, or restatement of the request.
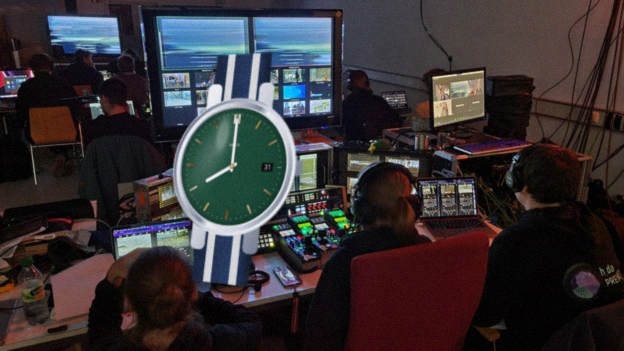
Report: 8:00
